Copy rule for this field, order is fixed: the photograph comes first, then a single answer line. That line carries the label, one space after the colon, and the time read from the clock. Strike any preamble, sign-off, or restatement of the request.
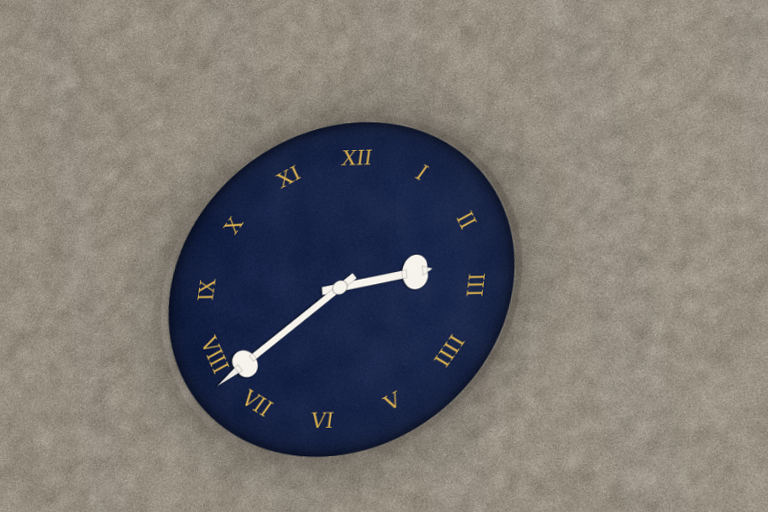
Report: 2:38
